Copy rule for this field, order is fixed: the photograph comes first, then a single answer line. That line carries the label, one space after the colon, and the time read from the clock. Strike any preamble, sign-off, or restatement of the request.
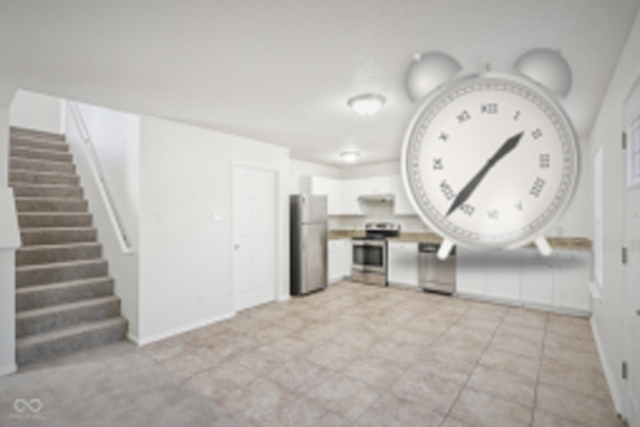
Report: 1:37
